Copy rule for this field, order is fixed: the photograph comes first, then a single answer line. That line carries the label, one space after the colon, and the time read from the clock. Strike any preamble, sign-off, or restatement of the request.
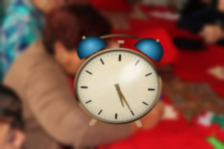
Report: 5:25
